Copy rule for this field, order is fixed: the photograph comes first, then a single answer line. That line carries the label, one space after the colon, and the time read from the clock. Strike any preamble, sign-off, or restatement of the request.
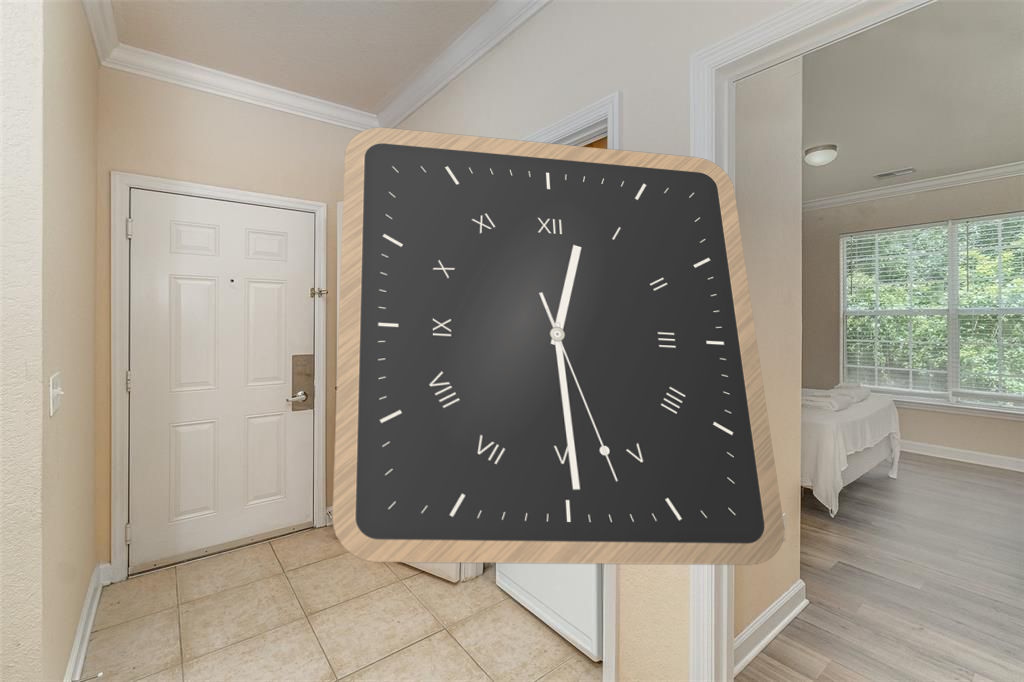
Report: 12:29:27
